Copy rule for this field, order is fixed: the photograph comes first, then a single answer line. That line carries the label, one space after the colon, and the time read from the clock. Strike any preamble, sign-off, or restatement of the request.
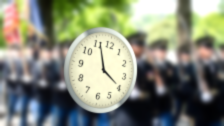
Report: 3:56
